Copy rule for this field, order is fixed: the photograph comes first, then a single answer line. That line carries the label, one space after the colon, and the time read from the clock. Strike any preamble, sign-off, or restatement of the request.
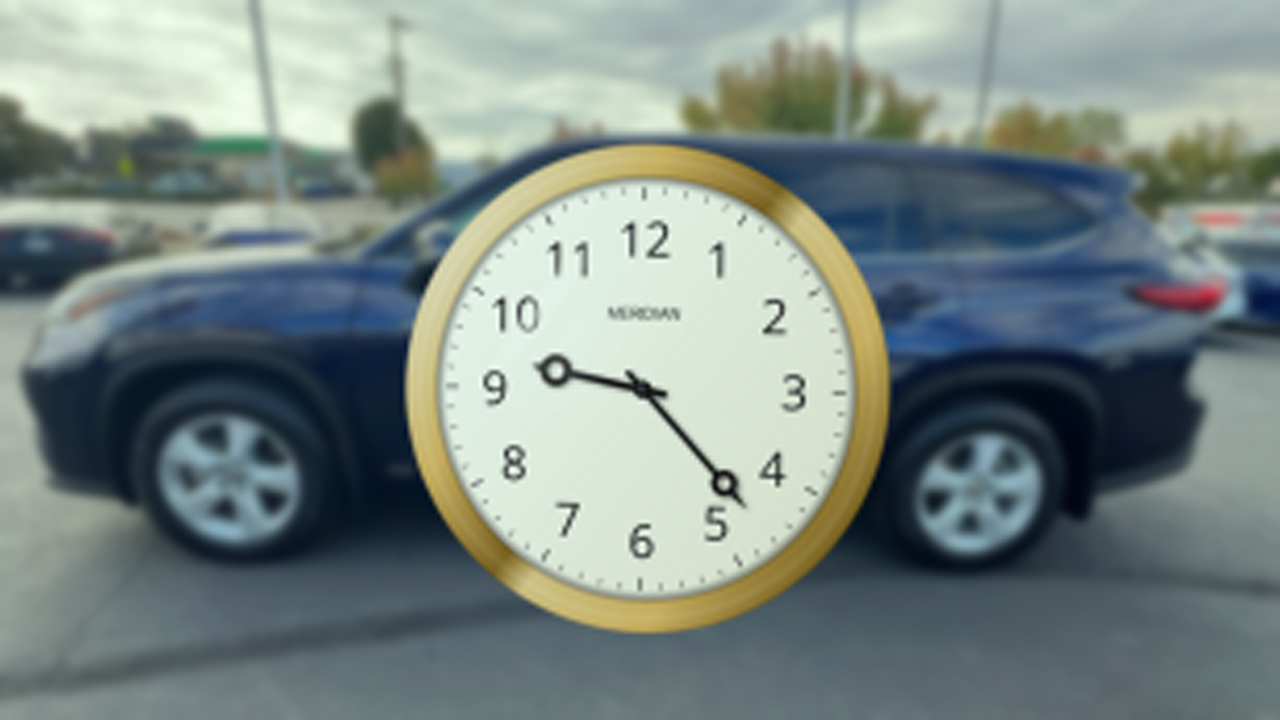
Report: 9:23
